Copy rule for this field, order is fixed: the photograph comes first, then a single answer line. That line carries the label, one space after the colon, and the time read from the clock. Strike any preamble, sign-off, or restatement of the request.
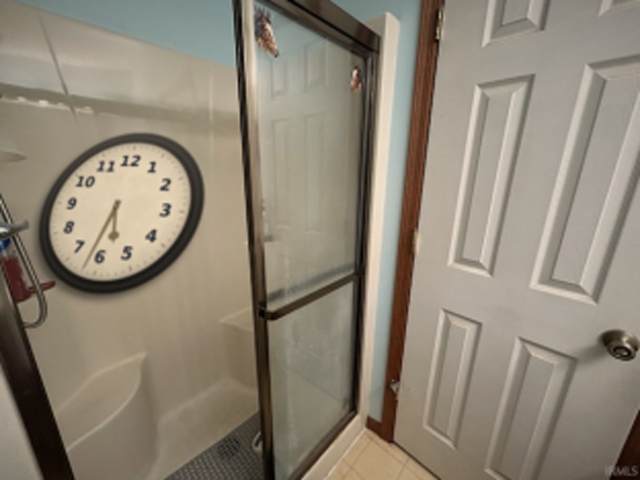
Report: 5:32
